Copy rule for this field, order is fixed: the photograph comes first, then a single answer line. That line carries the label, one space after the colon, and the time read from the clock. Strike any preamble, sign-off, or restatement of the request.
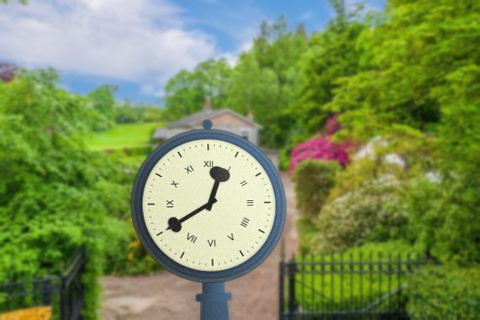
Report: 12:40
